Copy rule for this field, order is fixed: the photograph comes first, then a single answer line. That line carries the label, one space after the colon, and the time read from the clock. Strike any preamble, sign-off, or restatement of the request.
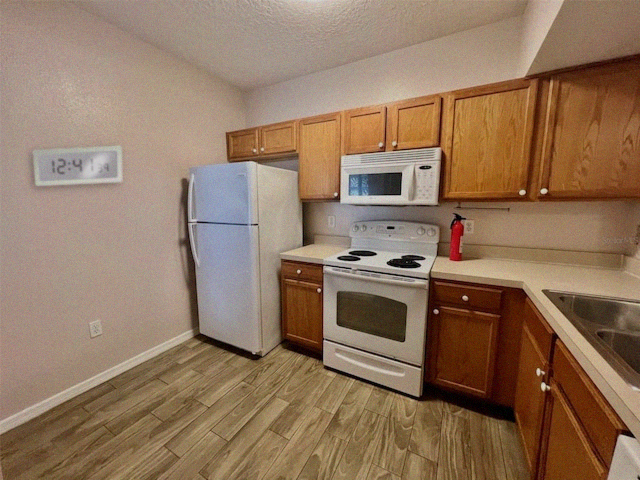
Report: 12:41
